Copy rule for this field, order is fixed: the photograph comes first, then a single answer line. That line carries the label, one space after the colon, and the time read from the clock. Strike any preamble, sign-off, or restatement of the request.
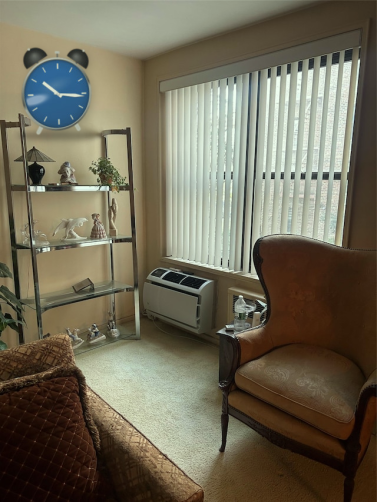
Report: 10:16
